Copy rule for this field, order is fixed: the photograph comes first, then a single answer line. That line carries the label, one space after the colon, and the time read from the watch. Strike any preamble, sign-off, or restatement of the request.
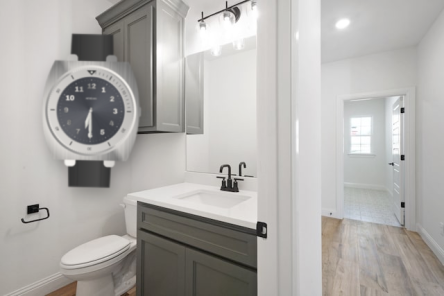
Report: 6:30
